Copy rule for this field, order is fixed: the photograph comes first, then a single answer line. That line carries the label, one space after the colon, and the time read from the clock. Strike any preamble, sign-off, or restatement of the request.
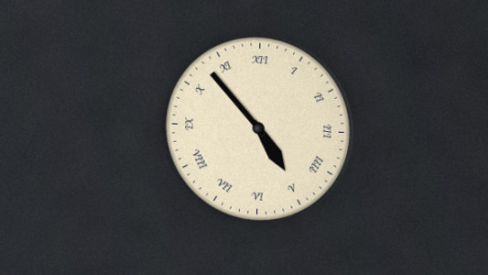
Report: 4:53
